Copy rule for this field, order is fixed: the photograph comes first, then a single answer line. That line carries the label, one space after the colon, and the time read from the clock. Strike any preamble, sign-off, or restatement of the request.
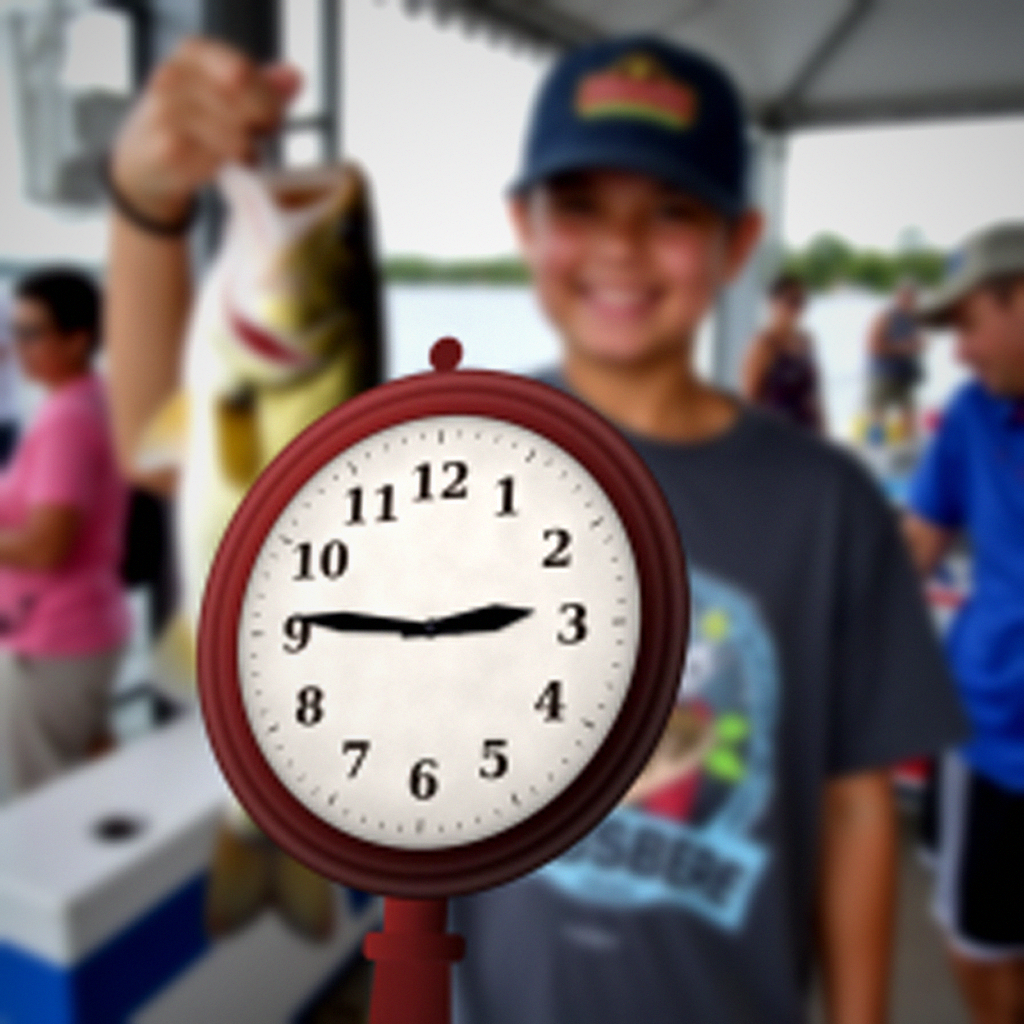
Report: 2:46
